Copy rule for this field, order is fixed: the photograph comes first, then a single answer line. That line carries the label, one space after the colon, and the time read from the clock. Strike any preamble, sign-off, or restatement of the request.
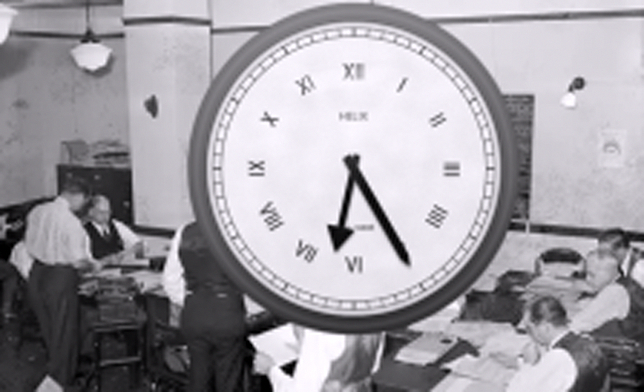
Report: 6:25
